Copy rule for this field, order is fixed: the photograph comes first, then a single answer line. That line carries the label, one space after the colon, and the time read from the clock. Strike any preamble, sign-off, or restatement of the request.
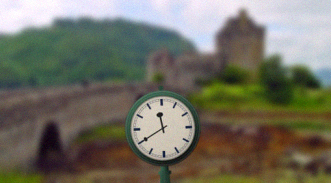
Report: 11:40
